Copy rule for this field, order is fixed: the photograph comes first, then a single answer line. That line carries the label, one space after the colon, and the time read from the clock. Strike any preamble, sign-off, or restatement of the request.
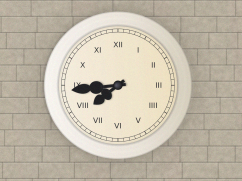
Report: 7:44
